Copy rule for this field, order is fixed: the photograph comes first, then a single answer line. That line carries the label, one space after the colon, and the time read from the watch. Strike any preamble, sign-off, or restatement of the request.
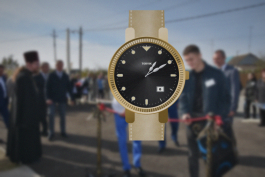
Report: 1:10
